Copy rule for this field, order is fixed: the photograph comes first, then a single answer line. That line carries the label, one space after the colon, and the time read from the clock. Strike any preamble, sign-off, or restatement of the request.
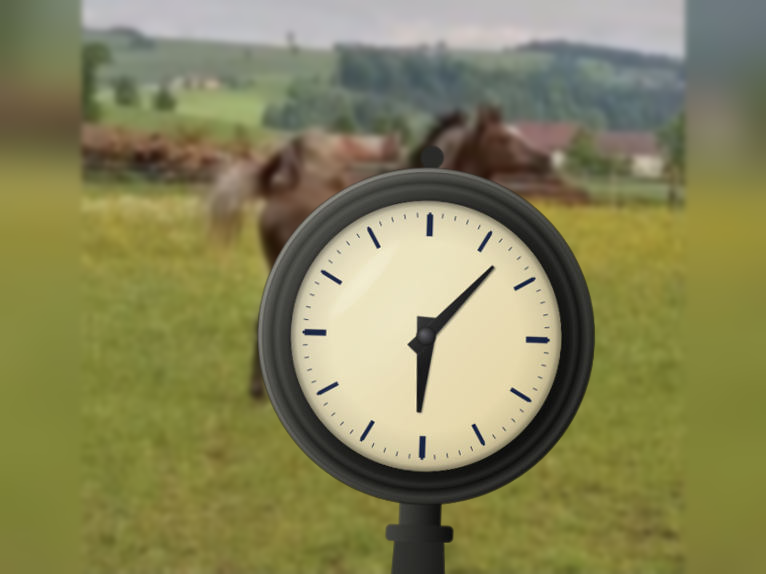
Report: 6:07
